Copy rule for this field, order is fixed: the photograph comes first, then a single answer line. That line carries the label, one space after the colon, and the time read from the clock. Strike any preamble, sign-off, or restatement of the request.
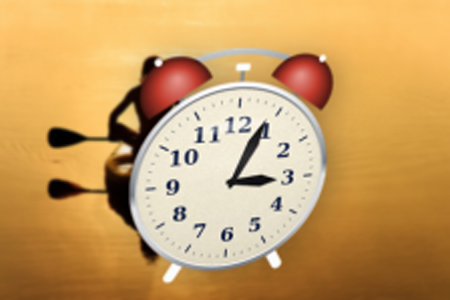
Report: 3:04
